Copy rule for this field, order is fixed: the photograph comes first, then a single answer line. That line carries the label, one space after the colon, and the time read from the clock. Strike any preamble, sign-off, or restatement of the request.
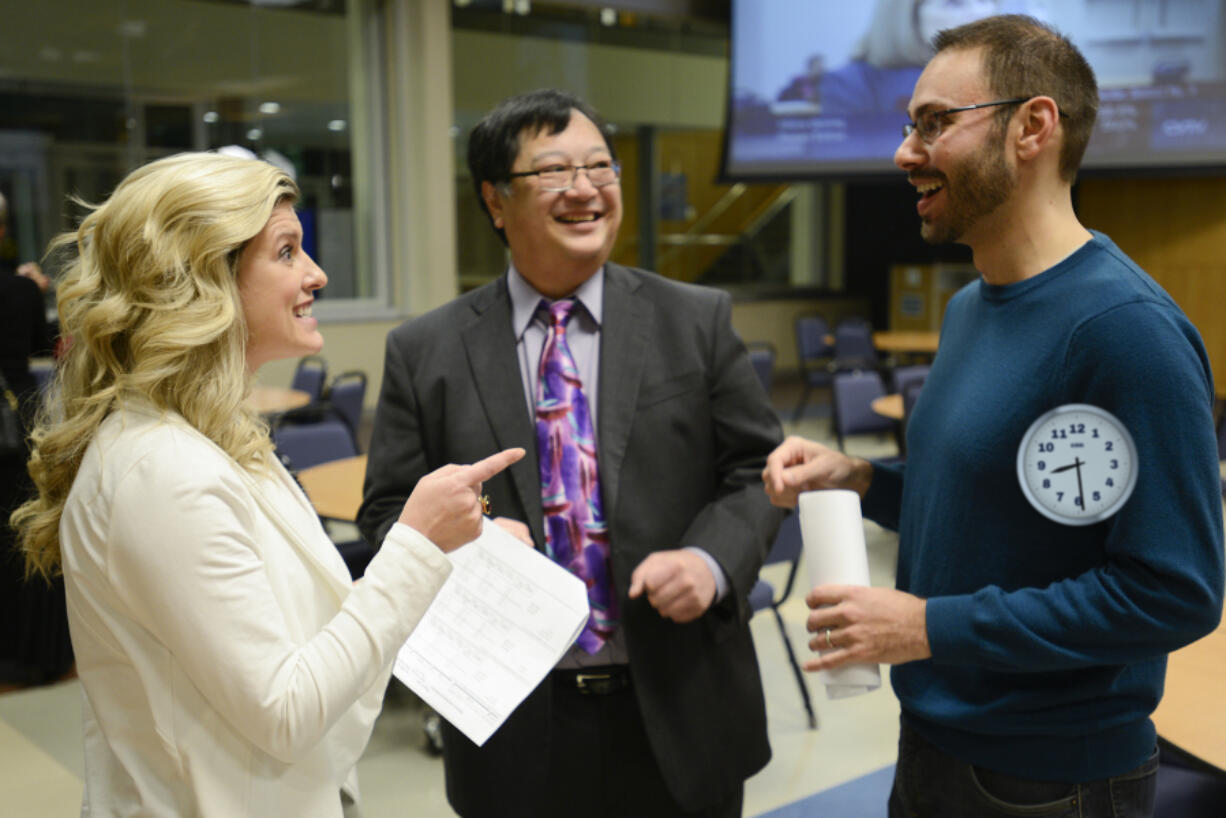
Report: 8:29
